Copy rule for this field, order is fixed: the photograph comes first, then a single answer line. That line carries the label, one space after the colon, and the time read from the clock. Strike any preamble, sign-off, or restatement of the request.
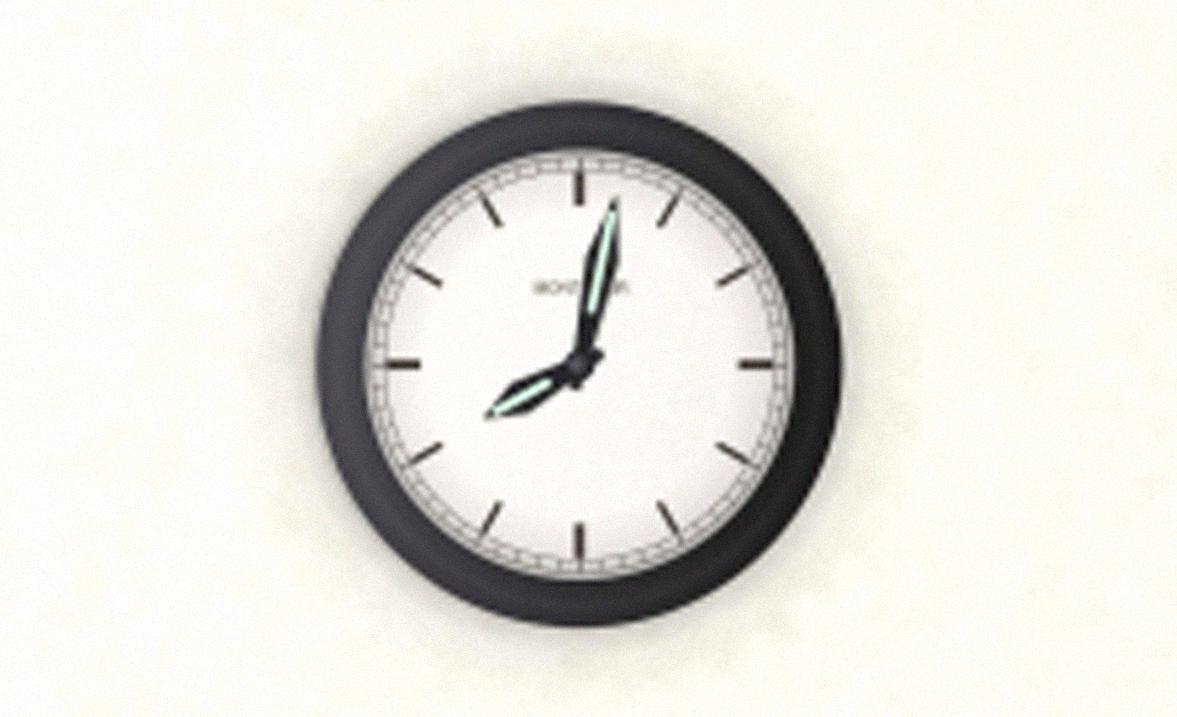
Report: 8:02
